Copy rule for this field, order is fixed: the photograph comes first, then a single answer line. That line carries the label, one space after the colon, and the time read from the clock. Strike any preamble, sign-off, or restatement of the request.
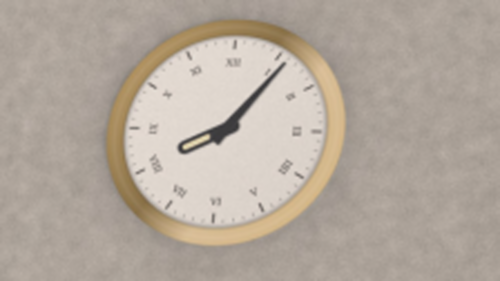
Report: 8:06
